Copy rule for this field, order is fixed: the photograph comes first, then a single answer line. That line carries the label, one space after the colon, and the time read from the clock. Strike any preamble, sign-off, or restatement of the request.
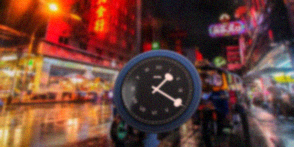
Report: 1:20
